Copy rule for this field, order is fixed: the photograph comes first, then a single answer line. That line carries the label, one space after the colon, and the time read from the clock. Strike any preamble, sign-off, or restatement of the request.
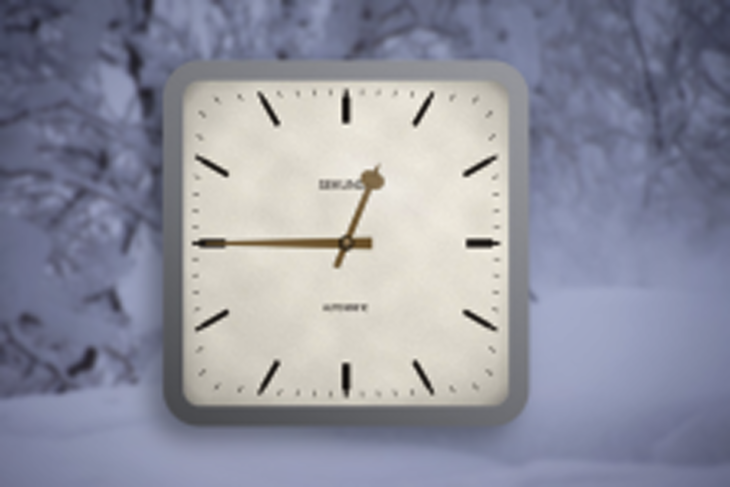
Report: 12:45
